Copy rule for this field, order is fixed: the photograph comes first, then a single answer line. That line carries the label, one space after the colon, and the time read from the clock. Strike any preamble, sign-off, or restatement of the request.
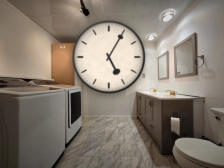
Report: 5:05
